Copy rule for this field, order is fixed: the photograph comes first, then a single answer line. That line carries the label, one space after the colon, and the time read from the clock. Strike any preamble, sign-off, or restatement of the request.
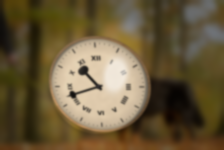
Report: 10:42
